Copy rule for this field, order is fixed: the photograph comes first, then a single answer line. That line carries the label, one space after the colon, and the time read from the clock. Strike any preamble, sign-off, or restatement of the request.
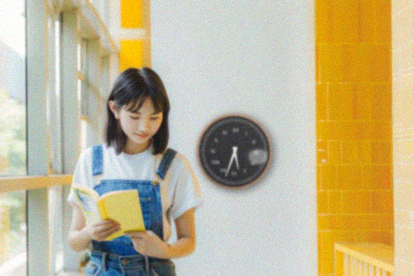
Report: 5:33
